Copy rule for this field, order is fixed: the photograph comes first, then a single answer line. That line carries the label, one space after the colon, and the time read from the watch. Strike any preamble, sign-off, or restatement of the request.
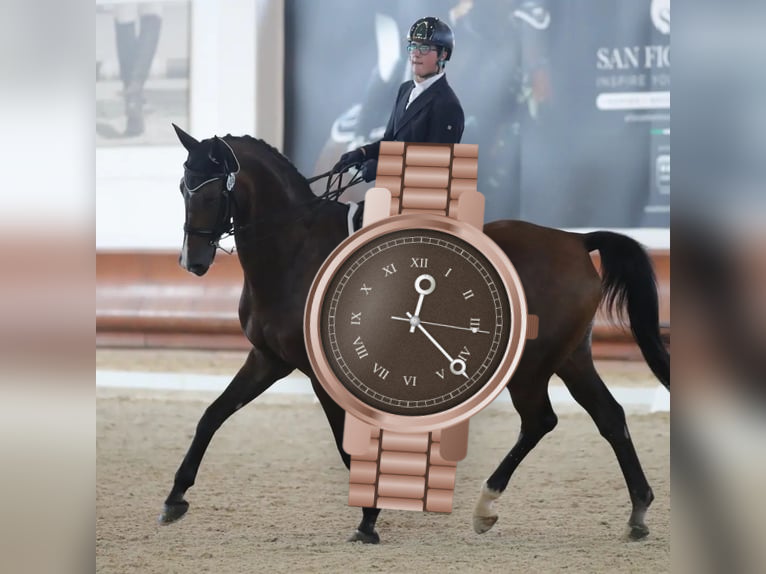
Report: 12:22:16
